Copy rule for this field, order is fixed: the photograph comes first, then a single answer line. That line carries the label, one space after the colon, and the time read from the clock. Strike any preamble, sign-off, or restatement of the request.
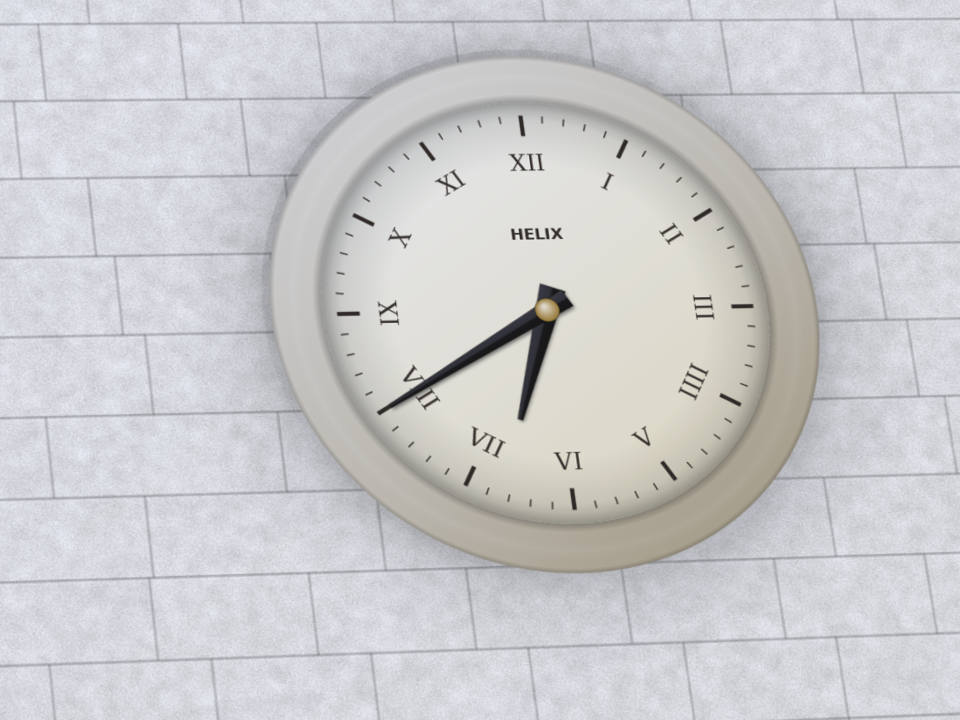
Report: 6:40
